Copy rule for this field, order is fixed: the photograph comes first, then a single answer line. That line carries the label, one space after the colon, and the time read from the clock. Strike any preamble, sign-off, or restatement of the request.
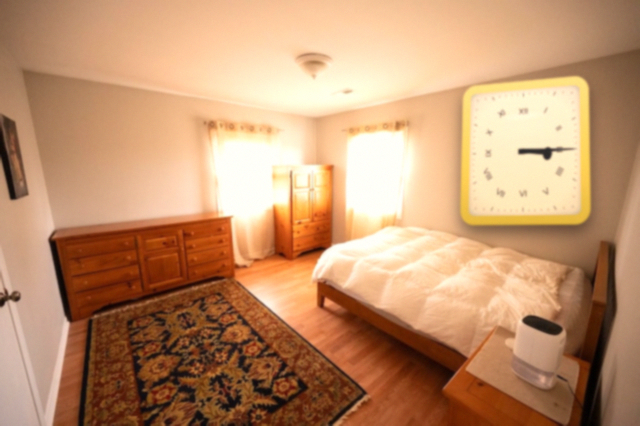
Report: 3:15
